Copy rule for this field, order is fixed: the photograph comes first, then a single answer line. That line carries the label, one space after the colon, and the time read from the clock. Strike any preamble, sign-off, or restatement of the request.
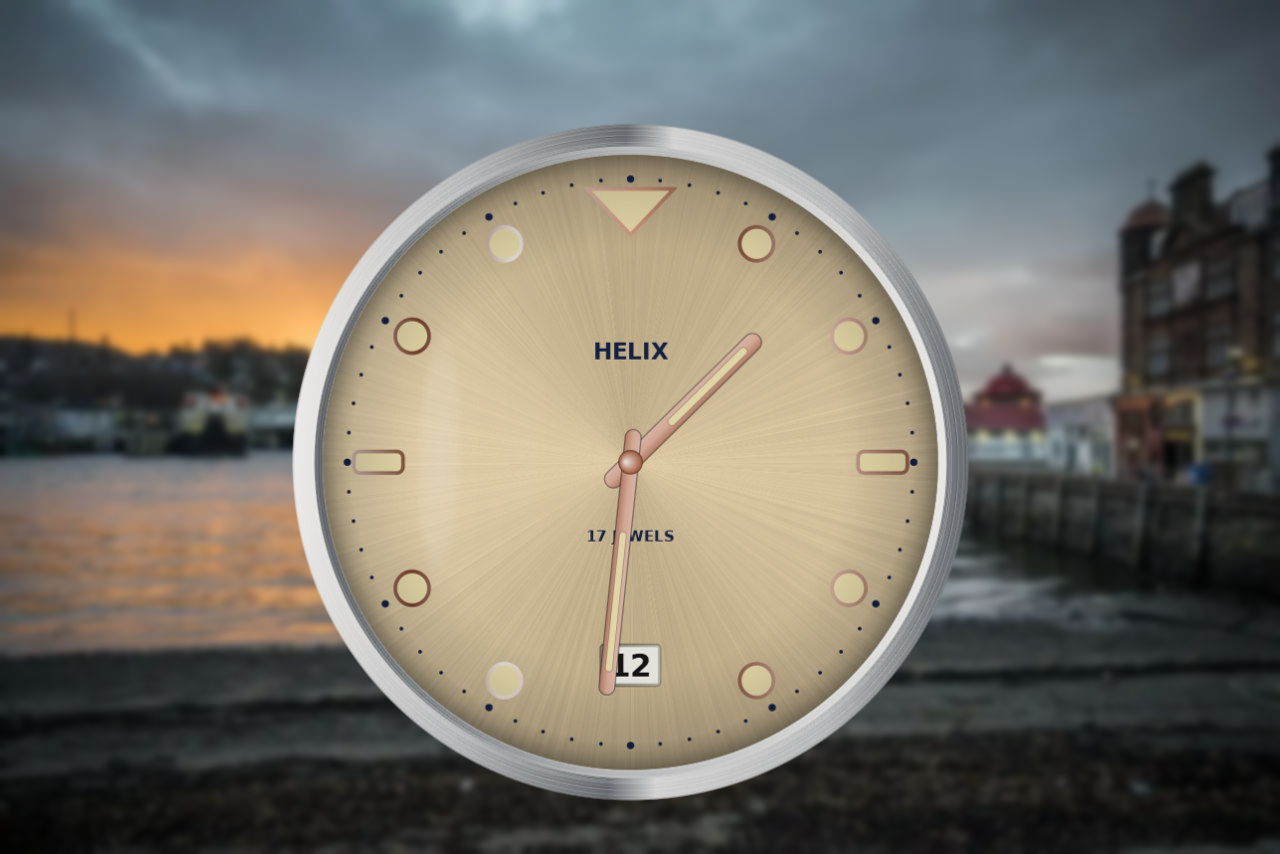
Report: 1:31
